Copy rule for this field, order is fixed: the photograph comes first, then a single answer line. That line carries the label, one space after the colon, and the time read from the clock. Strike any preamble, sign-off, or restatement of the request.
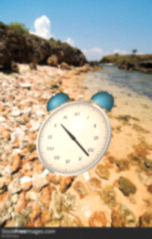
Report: 10:22
